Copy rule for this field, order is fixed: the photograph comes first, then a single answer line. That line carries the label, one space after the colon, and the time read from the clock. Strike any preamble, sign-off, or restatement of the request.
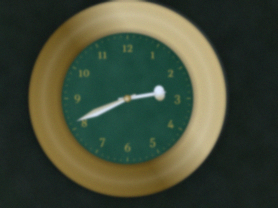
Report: 2:41
